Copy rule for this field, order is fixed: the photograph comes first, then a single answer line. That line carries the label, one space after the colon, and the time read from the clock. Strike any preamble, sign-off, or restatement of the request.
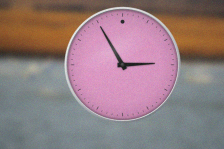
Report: 2:55
